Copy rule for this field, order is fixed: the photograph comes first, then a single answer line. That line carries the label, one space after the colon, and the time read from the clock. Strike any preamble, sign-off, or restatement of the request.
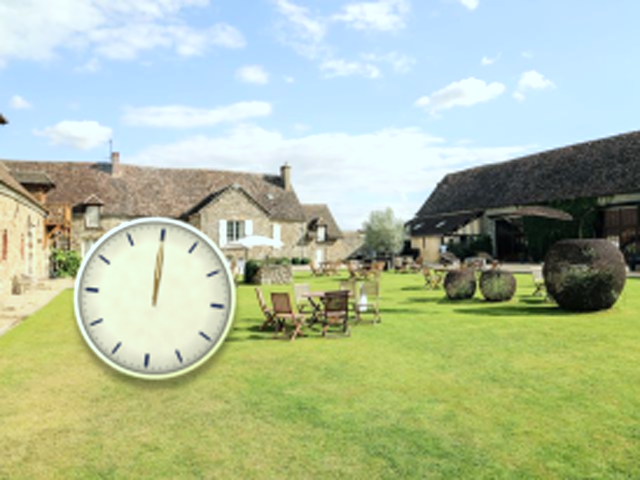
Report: 12:00
